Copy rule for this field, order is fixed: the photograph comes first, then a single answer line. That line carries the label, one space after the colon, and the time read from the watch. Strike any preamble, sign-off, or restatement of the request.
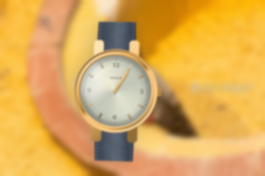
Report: 1:05
